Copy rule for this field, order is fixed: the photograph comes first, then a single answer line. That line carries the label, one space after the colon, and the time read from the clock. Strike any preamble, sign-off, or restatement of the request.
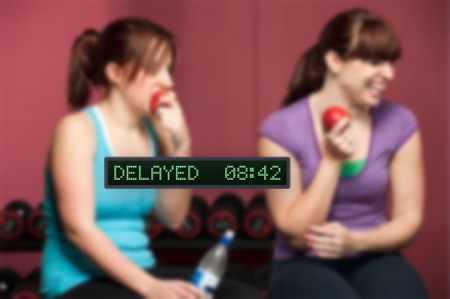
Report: 8:42
